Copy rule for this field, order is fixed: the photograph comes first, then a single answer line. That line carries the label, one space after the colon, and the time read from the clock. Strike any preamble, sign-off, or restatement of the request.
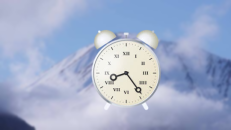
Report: 8:24
